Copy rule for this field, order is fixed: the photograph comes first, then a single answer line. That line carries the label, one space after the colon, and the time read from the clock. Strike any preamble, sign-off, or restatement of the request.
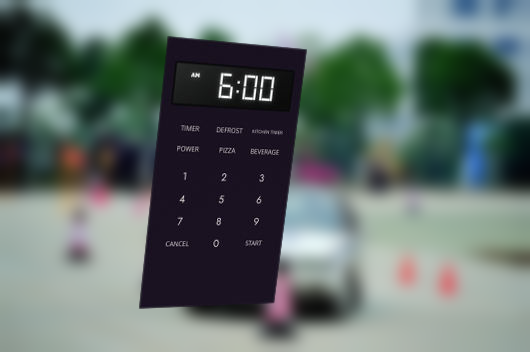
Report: 6:00
